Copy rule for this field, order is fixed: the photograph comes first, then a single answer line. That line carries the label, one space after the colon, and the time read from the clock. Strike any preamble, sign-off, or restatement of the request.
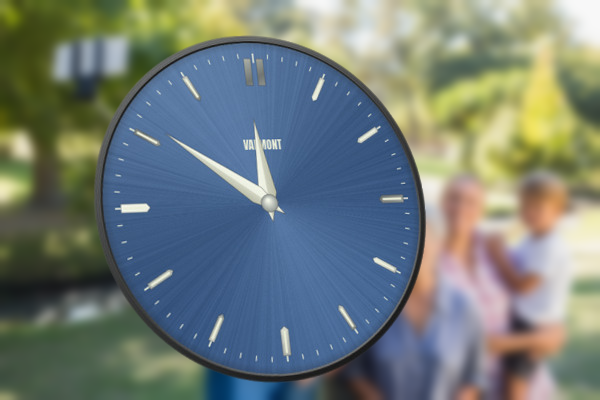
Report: 11:51
